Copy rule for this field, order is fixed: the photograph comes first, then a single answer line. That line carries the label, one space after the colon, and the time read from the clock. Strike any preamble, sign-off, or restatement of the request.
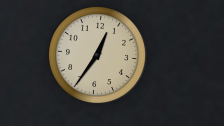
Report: 12:35
